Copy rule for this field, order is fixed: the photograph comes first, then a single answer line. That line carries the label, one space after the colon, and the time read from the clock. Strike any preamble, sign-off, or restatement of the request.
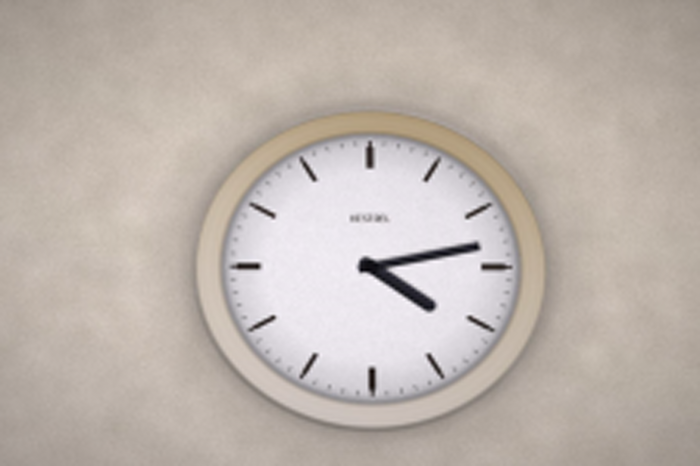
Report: 4:13
